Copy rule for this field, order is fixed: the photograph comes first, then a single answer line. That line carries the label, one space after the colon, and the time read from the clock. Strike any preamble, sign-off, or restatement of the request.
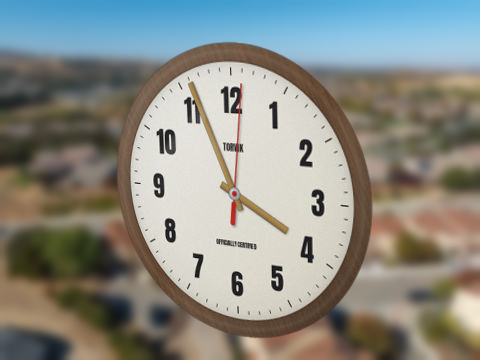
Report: 3:56:01
